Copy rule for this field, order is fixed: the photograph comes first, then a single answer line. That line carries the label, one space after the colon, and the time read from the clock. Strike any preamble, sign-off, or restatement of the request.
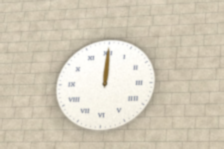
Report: 12:00
